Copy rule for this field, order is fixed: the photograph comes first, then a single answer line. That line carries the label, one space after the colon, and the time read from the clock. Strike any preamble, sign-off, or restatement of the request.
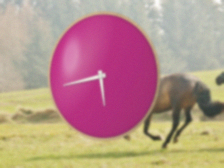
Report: 5:43
